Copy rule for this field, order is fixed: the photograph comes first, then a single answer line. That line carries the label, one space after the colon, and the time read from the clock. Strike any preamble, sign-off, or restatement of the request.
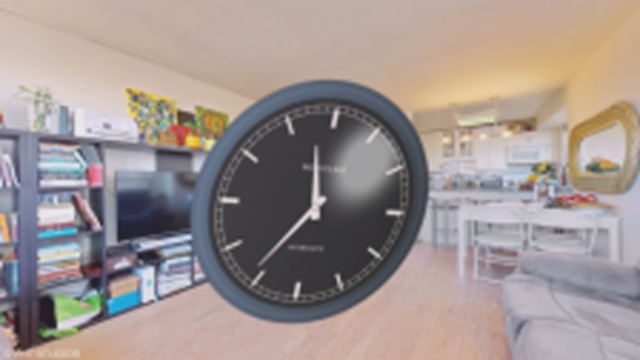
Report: 11:36
